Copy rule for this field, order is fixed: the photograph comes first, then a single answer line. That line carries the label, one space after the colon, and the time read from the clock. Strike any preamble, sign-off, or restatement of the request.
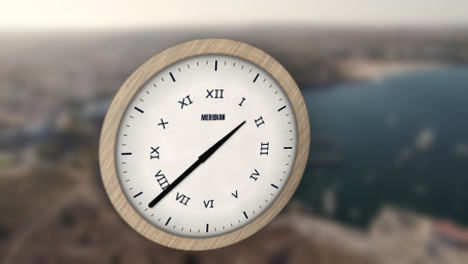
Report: 1:38
